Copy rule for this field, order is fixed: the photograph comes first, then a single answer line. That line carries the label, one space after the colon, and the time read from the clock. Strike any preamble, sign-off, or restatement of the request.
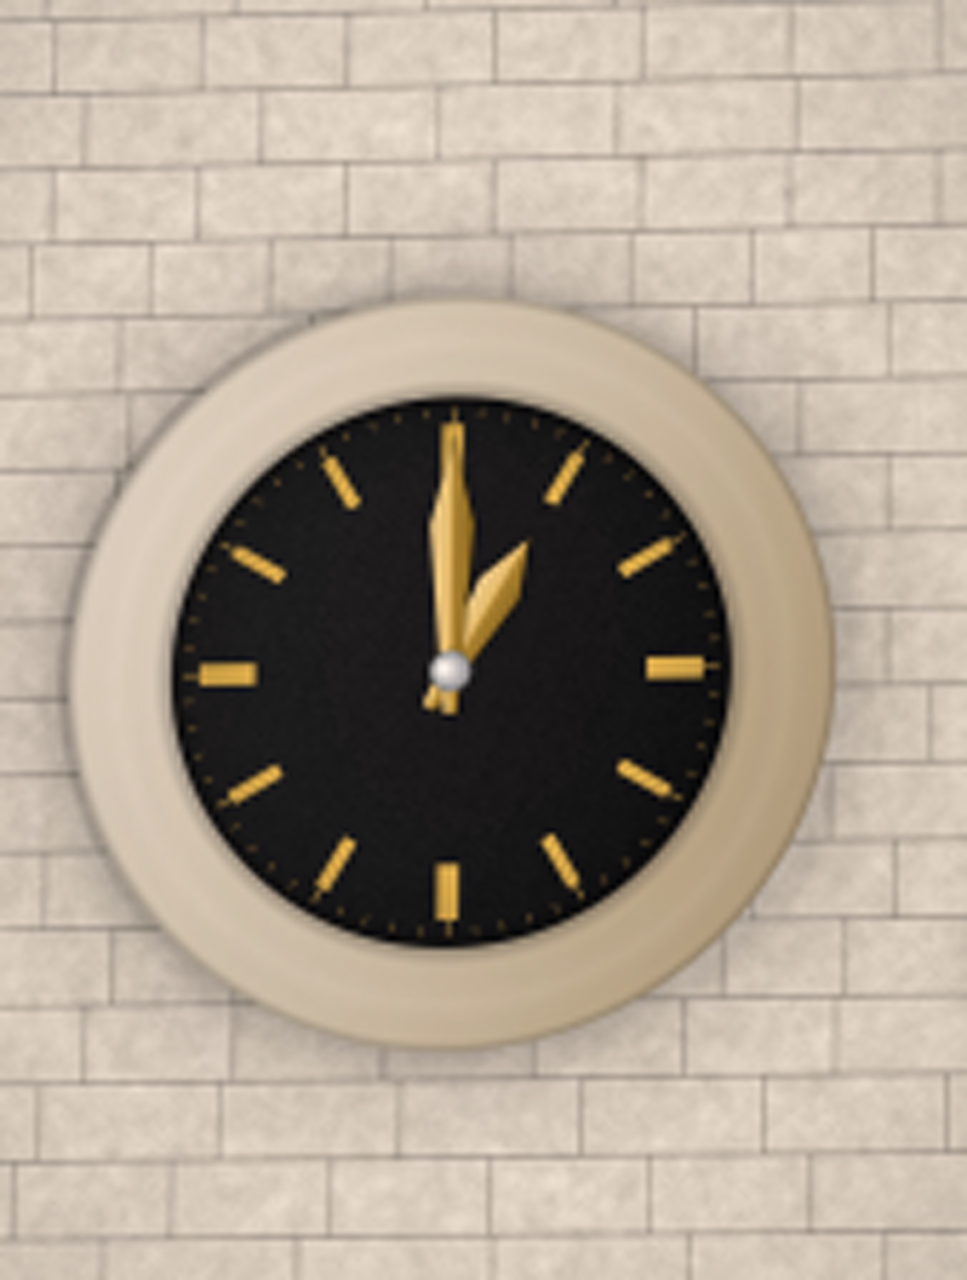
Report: 1:00
